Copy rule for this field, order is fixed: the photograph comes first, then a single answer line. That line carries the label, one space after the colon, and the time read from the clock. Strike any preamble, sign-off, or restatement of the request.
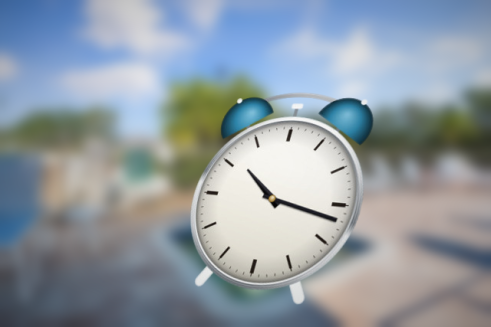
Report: 10:17
